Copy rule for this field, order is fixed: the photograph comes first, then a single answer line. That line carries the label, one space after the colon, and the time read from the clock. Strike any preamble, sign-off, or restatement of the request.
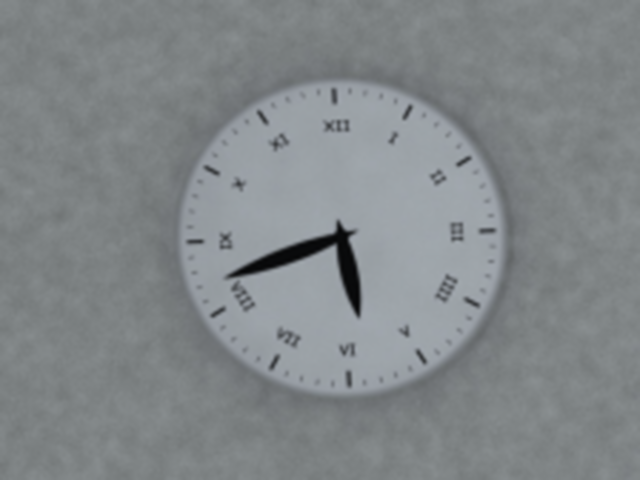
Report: 5:42
